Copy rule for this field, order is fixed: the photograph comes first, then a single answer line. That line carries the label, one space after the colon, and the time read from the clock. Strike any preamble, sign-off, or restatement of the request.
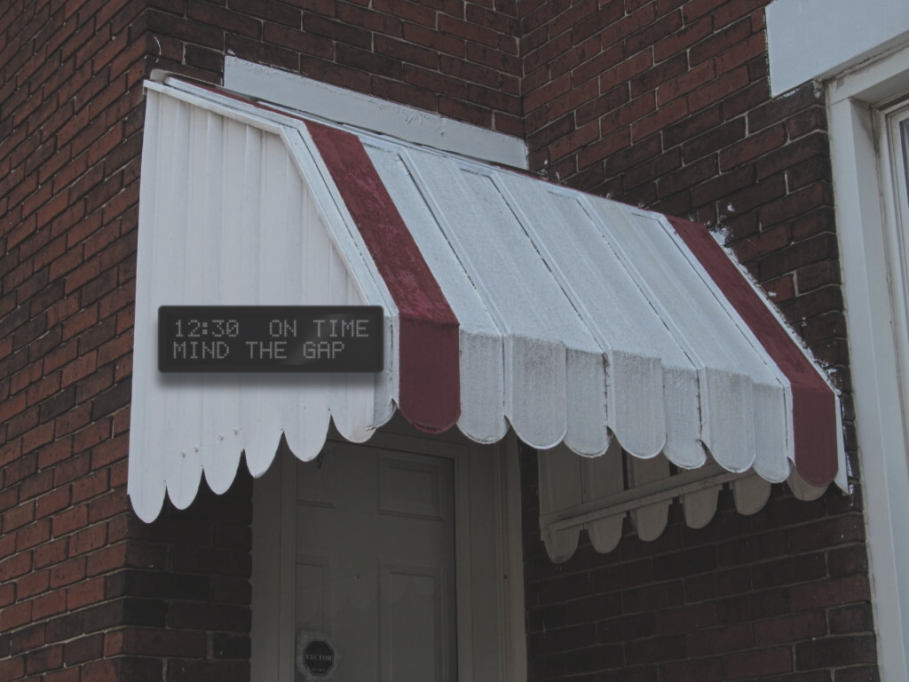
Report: 12:30
